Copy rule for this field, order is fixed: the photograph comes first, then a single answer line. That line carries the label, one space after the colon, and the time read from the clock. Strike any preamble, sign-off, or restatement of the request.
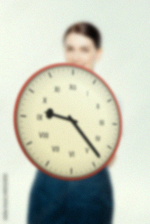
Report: 9:23
